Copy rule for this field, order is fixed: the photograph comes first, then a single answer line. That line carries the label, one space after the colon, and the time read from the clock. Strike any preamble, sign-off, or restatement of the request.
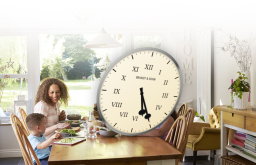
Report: 5:25
